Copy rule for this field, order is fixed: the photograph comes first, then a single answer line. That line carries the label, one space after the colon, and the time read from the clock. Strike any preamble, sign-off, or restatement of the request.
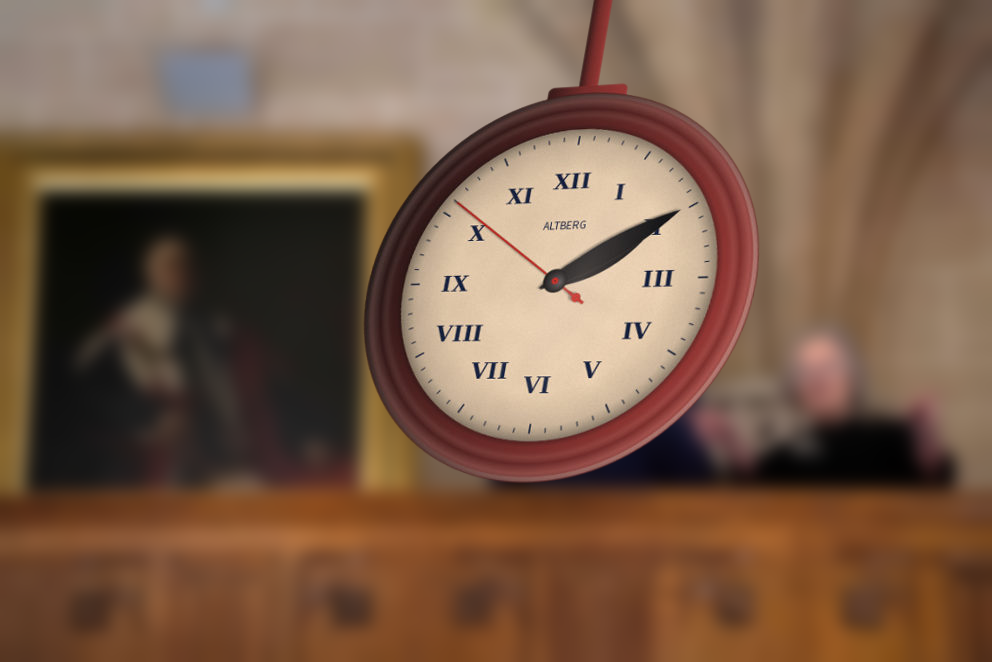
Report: 2:09:51
